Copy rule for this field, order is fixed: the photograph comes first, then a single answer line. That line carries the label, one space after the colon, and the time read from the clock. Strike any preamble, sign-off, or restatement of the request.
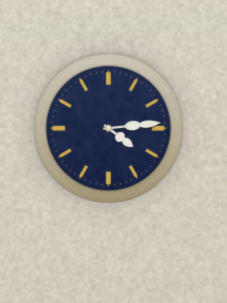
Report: 4:14
